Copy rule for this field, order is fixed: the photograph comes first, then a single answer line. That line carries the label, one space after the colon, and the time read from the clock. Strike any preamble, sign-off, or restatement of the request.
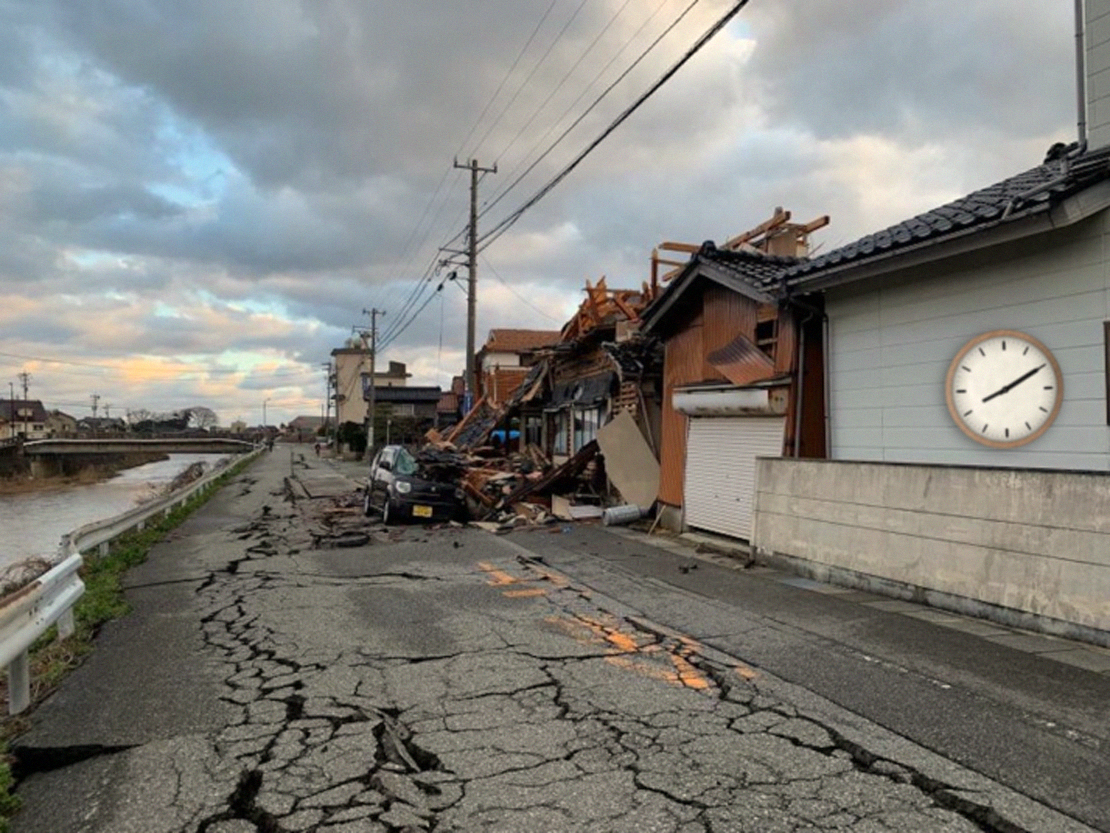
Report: 8:10
